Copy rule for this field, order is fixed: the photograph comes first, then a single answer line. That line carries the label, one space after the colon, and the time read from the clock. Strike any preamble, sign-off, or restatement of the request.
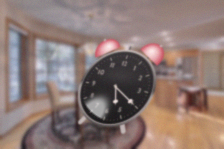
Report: 5:20
